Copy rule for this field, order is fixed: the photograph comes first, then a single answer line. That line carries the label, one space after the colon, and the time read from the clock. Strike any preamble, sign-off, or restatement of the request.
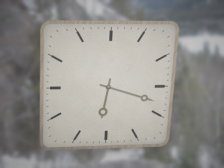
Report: 6:18
